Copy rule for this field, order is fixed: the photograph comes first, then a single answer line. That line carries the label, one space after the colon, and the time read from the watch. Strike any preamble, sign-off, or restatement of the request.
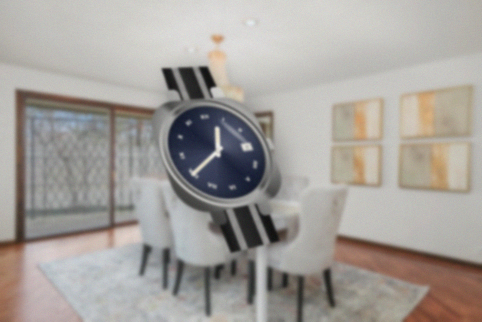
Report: 12:40
